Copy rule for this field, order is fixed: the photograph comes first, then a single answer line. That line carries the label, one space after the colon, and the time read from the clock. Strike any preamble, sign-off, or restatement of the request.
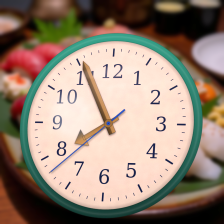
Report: 7:55:38
